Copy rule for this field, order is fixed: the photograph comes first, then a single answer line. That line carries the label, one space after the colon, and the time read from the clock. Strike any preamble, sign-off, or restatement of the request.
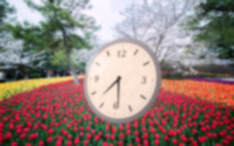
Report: 7:29
